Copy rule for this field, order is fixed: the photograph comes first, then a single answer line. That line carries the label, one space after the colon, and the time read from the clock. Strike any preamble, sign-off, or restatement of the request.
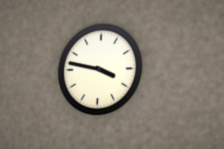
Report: 3:47
